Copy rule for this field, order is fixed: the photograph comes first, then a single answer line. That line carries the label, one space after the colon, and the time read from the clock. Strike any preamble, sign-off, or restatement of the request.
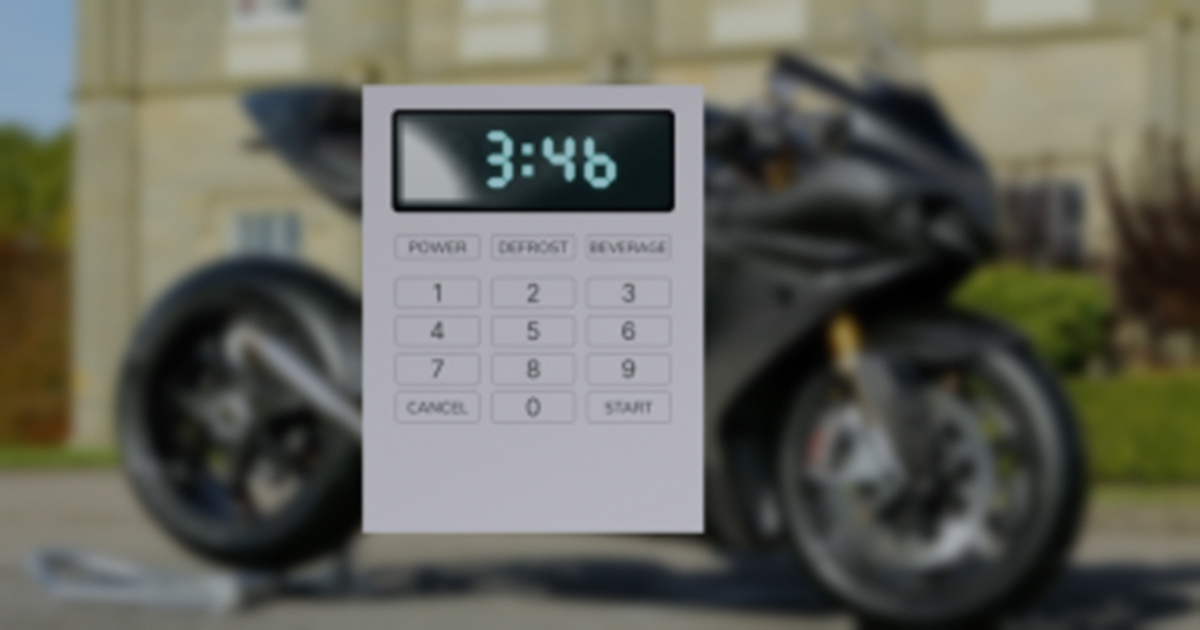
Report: 3:46
